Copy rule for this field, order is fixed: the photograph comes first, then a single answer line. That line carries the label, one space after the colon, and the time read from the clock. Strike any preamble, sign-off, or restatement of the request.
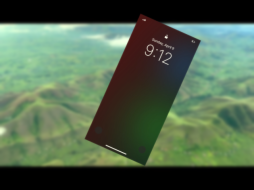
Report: 9:12
